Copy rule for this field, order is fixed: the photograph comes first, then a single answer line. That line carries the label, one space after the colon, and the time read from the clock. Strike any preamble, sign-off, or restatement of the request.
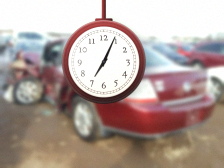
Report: 7:04
